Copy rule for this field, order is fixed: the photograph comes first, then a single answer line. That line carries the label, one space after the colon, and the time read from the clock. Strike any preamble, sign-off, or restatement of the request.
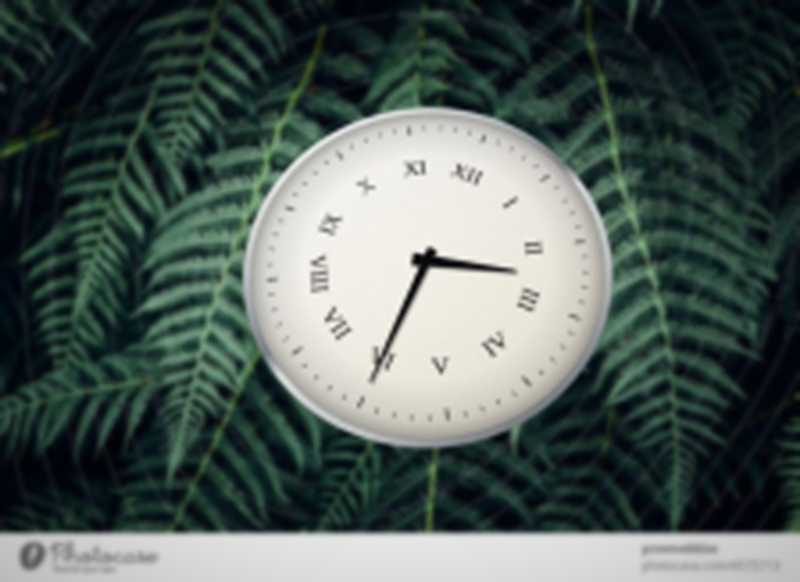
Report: 2:30
